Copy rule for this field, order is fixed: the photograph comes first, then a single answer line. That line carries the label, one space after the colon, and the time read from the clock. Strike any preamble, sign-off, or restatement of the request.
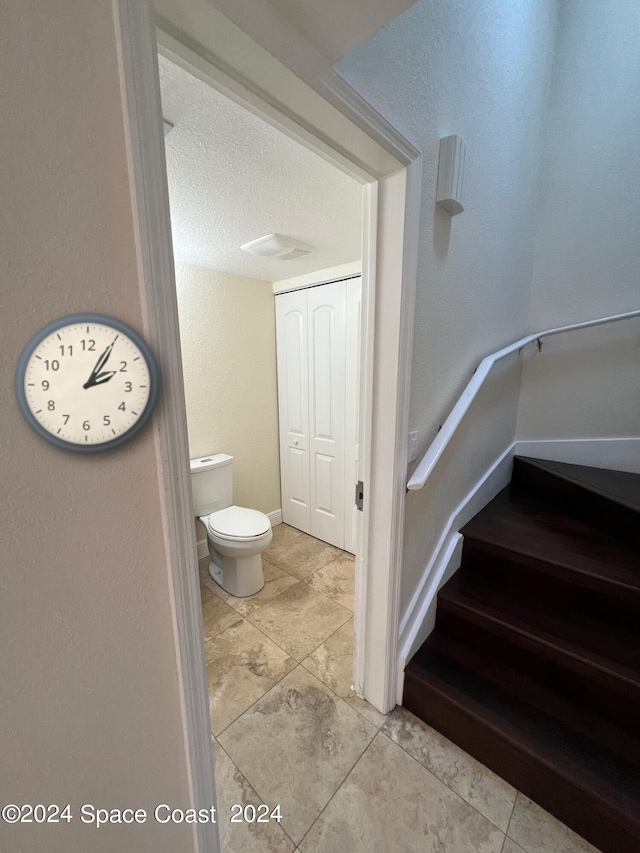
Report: 2:05
